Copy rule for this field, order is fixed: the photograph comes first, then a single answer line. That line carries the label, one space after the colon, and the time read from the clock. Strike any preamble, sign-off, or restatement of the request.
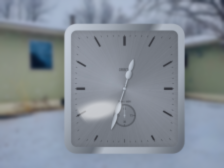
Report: 12:33
